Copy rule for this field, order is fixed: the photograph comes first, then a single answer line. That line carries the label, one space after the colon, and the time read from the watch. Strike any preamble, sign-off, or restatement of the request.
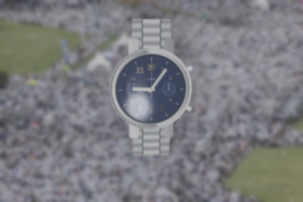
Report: 9:06
